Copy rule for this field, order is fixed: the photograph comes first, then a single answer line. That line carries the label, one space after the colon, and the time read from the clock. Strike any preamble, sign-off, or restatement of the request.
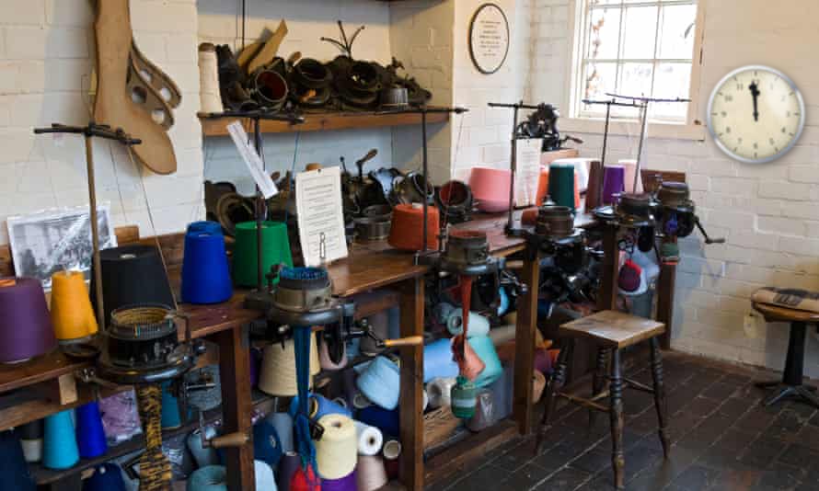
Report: 11:59
